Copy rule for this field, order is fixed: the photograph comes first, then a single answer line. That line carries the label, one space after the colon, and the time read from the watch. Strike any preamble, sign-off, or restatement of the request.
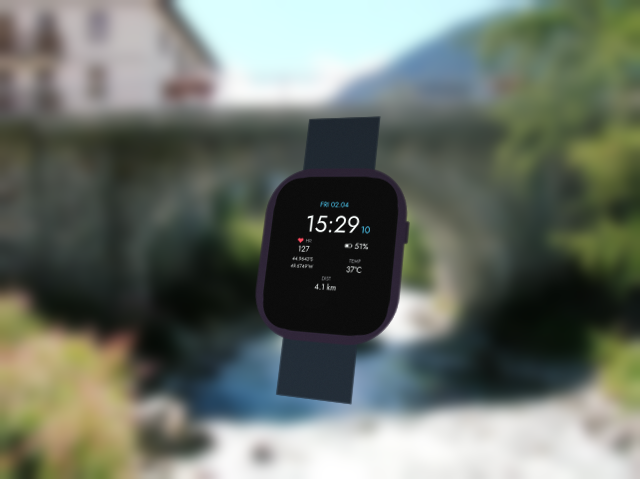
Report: 15:29:10
